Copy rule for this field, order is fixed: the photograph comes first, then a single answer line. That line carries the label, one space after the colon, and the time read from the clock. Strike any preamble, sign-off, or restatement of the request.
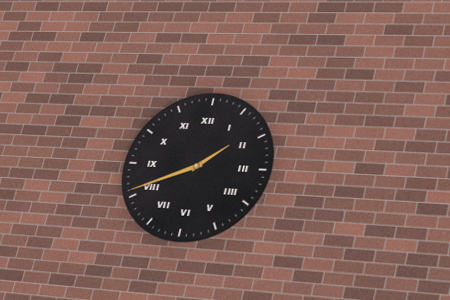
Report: 1:41
